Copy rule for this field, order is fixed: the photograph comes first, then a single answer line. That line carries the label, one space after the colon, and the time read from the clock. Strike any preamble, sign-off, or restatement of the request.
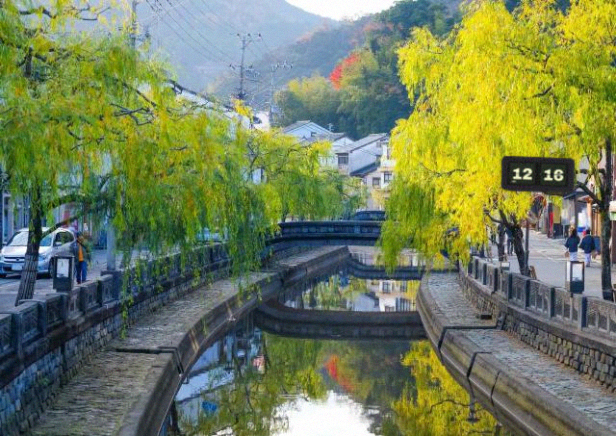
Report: 12:16
